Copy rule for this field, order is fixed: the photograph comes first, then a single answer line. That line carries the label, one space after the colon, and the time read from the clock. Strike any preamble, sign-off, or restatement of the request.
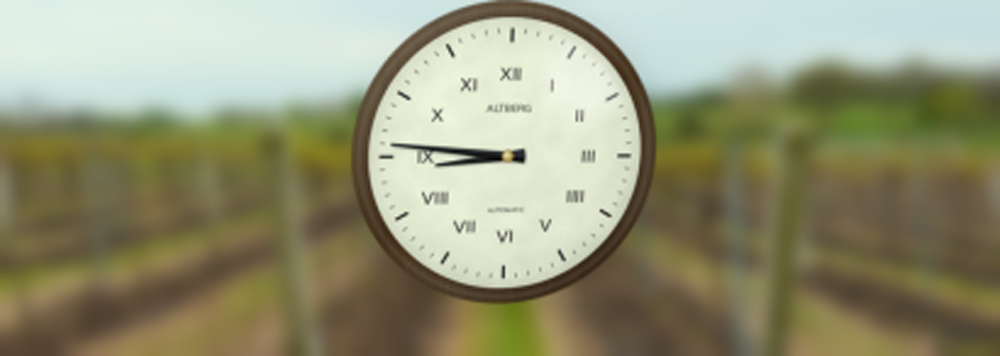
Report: 8:46
